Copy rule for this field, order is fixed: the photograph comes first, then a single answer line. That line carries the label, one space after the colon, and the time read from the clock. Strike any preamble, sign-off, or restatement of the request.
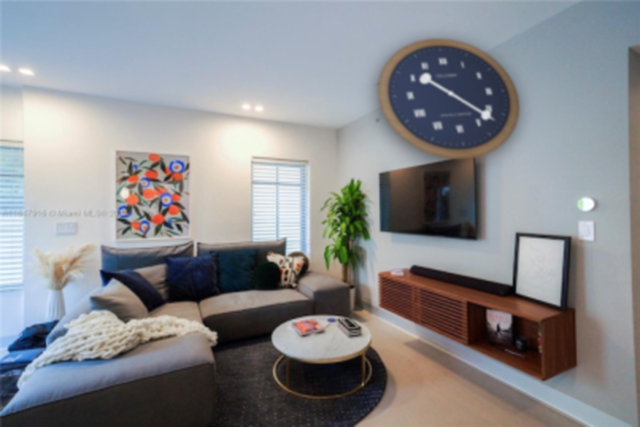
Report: 10:22
